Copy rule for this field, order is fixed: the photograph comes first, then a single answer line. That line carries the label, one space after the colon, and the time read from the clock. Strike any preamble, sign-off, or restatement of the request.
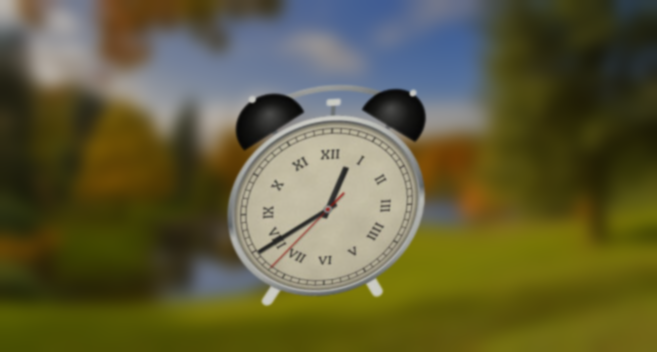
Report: 12:39:37
